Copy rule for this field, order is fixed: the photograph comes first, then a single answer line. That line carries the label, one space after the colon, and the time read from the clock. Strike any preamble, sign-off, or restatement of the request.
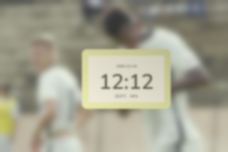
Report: 12:12
